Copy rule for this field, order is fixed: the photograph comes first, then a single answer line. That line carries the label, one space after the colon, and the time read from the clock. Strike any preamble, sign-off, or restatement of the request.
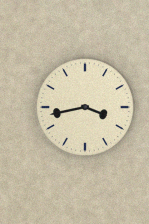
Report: 3:43
